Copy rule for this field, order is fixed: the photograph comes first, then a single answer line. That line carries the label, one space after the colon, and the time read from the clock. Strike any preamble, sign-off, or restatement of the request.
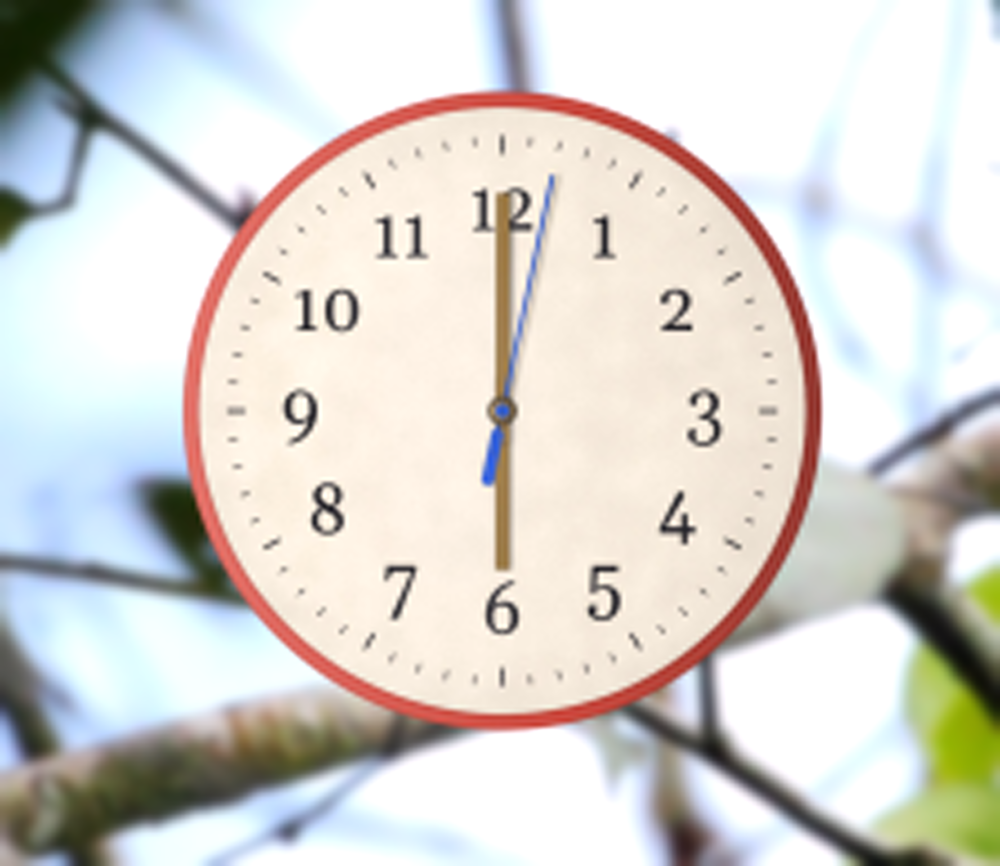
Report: 6:00:02
